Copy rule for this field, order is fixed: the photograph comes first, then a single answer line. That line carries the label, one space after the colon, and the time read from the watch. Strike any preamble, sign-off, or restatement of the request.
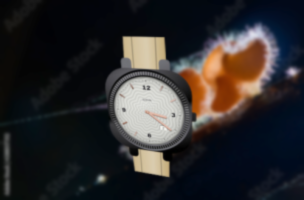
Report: 3:21
